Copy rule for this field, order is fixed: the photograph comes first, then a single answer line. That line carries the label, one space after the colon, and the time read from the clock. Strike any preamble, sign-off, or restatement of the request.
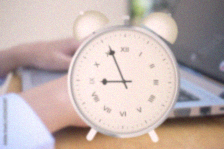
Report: 8:56
